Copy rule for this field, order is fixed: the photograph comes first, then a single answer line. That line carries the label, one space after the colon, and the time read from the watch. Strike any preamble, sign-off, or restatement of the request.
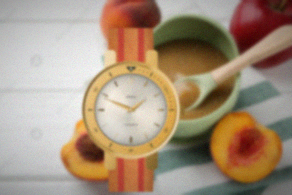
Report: 1:49
